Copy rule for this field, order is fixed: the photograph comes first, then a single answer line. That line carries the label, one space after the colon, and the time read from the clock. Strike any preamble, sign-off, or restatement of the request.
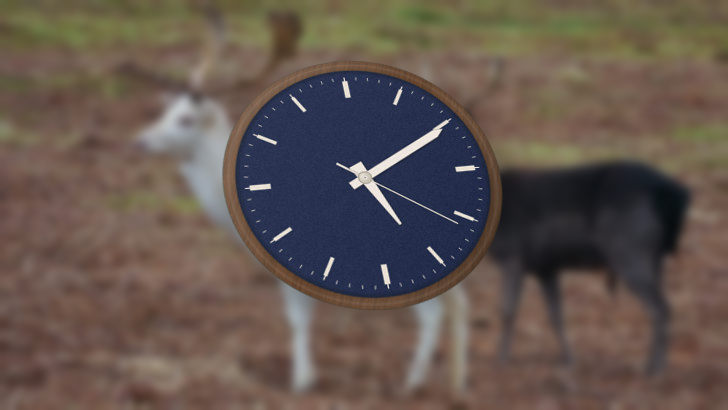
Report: 5:10:21
